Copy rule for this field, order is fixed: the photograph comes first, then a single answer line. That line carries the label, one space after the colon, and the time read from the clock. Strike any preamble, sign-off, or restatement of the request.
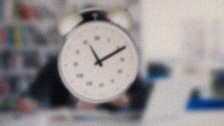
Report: 11:11
